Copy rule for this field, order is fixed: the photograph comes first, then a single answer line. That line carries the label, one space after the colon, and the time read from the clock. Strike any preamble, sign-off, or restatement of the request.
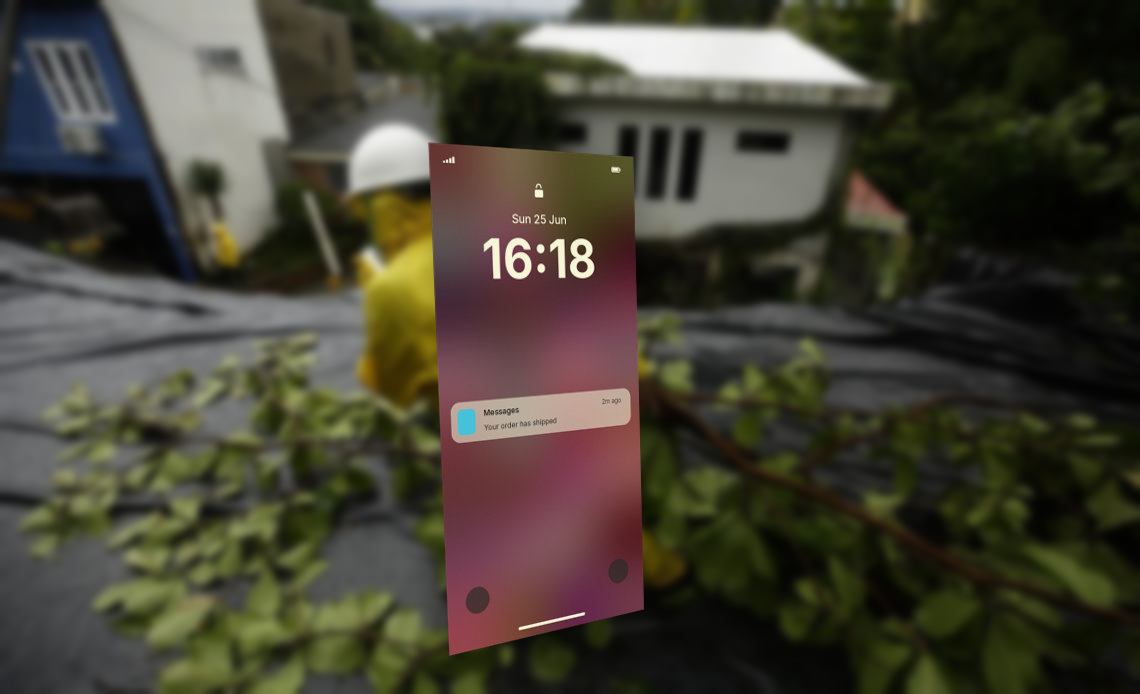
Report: 16:18
